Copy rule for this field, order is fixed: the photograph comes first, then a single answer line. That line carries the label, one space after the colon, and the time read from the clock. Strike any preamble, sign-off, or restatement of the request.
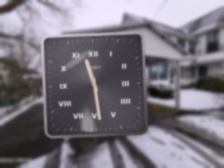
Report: 11:29
